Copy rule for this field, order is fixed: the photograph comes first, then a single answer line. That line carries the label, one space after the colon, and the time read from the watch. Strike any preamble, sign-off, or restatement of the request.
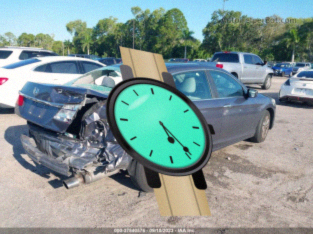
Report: 5:24
